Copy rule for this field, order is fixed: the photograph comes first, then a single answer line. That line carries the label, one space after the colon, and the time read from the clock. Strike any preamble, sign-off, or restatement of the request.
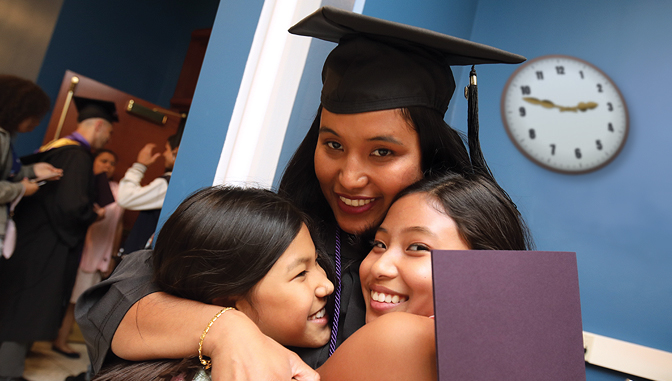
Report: 2:48
